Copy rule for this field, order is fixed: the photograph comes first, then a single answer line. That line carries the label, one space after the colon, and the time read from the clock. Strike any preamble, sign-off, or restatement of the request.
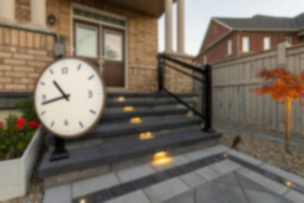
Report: 10:43
